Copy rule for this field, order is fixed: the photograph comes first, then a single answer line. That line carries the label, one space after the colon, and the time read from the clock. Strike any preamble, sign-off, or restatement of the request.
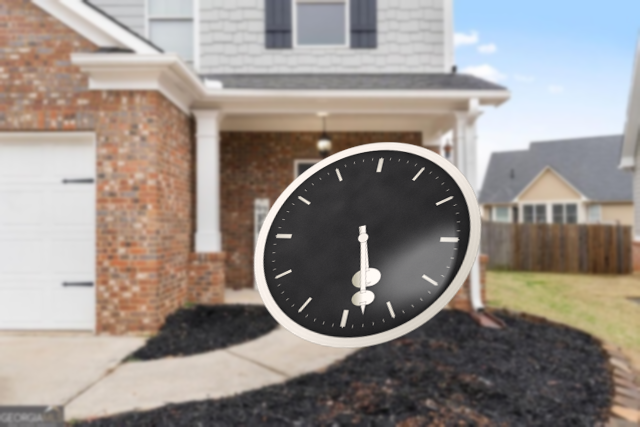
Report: 5:28
